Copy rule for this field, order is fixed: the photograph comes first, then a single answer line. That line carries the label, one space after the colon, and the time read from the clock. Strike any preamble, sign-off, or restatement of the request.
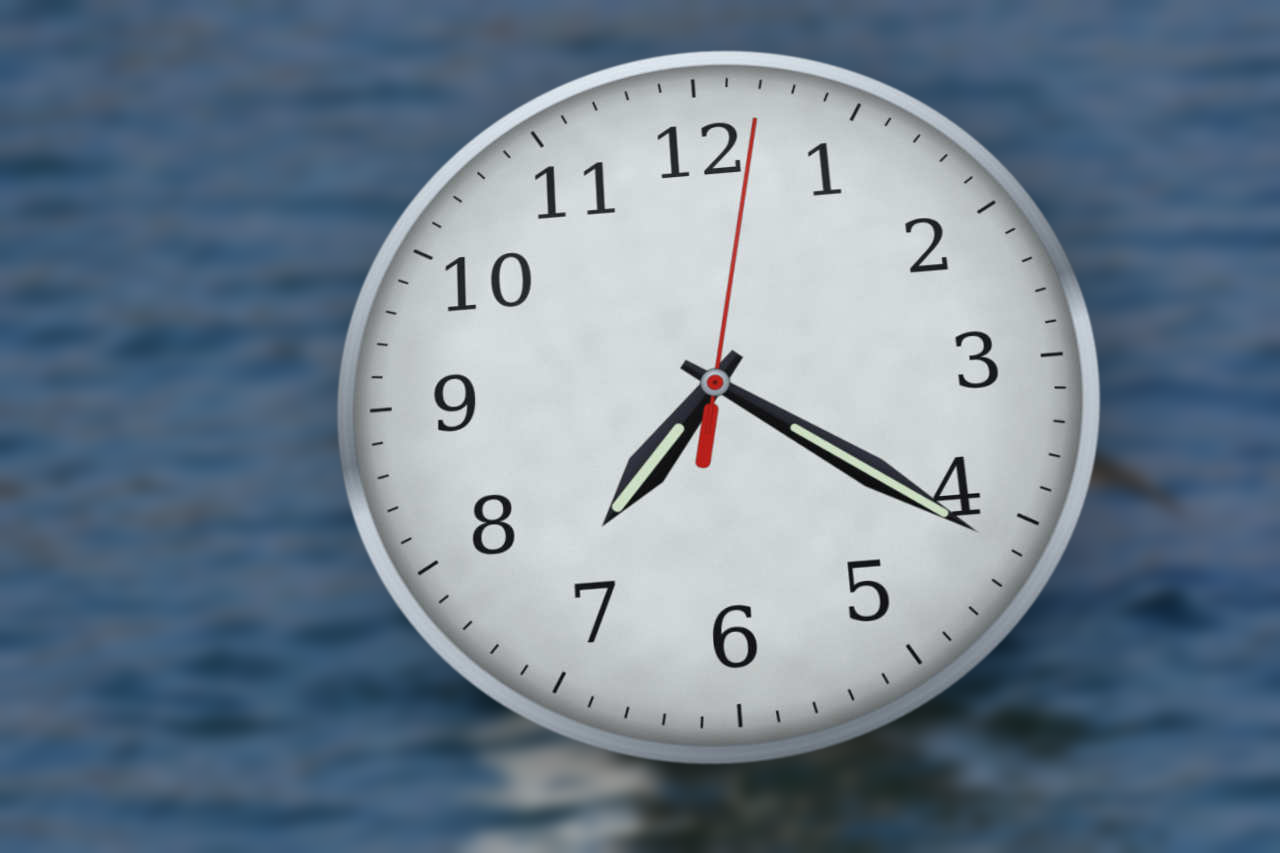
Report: 7:21:02
